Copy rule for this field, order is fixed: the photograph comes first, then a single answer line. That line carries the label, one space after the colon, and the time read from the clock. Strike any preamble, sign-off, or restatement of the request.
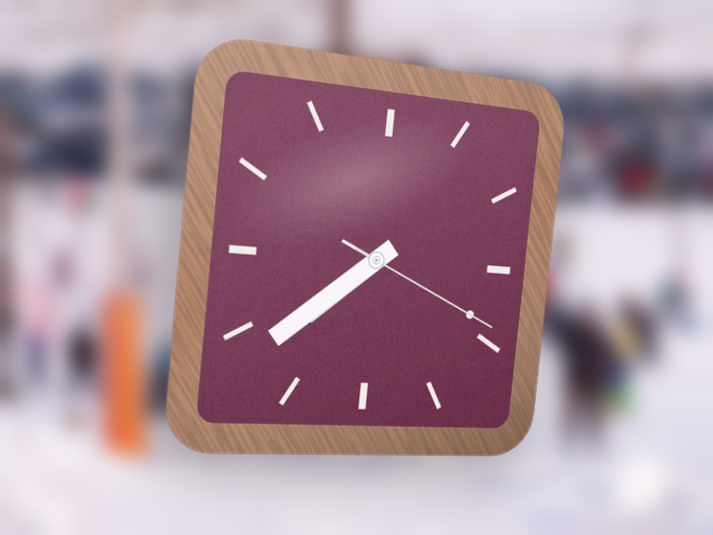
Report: 7:38:19
